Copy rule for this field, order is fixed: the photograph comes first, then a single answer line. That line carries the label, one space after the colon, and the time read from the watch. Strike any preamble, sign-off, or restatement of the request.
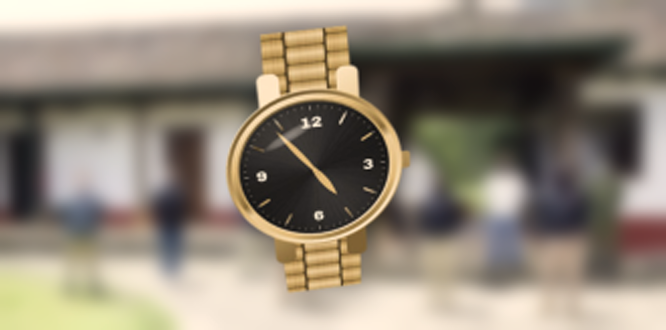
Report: 4:54
